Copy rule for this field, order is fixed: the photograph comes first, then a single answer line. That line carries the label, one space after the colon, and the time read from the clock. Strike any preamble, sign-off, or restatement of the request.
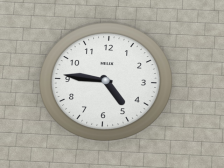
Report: 4:46
